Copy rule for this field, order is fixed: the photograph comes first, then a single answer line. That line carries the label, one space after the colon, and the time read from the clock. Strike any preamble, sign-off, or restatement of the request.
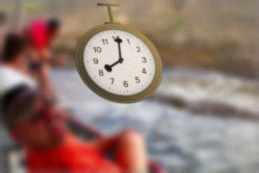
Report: 8:01
